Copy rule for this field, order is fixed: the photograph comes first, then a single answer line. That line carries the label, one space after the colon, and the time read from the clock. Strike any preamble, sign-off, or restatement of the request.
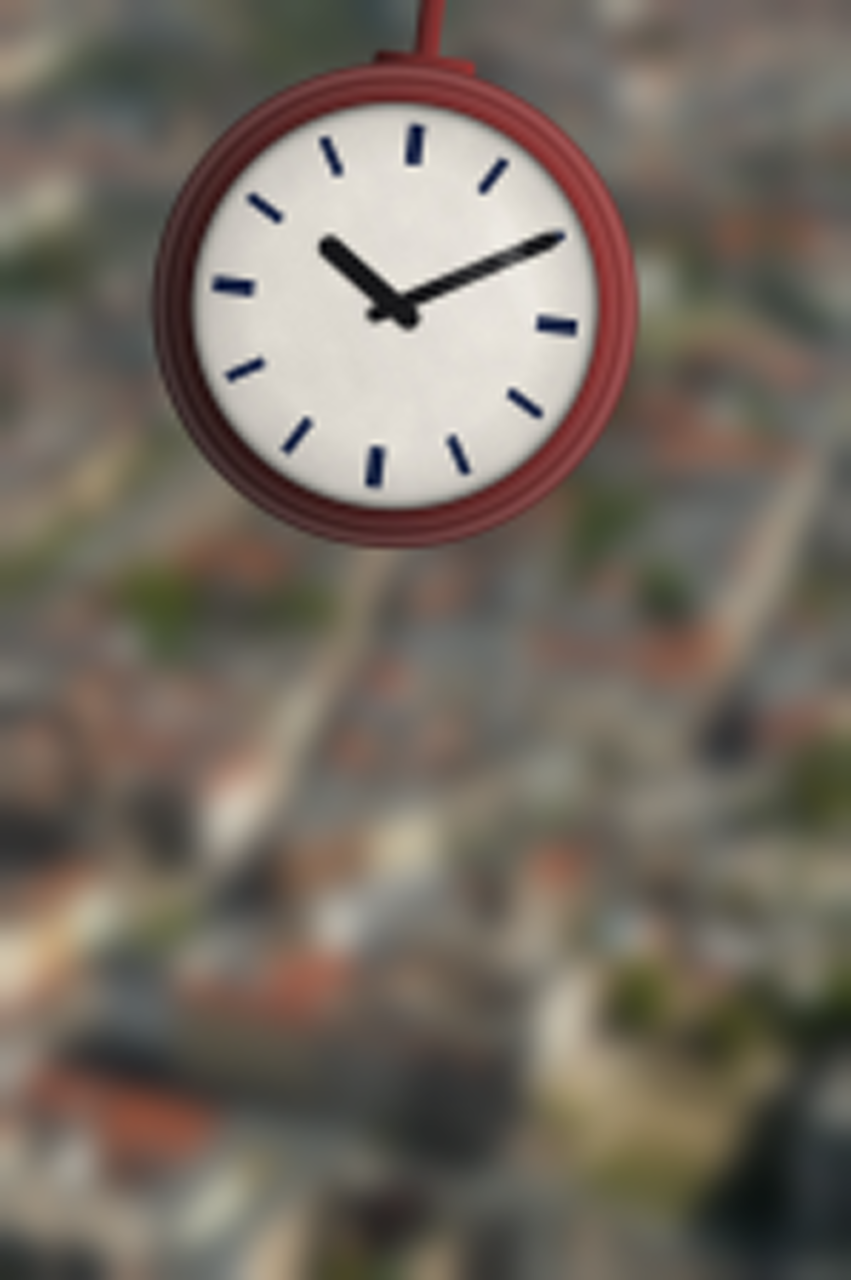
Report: 10:10
